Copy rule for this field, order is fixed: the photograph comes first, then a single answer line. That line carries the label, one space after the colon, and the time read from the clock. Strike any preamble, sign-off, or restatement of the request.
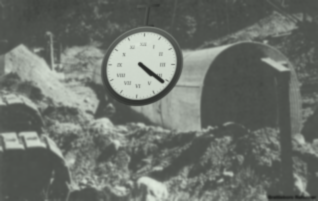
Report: 4:21
